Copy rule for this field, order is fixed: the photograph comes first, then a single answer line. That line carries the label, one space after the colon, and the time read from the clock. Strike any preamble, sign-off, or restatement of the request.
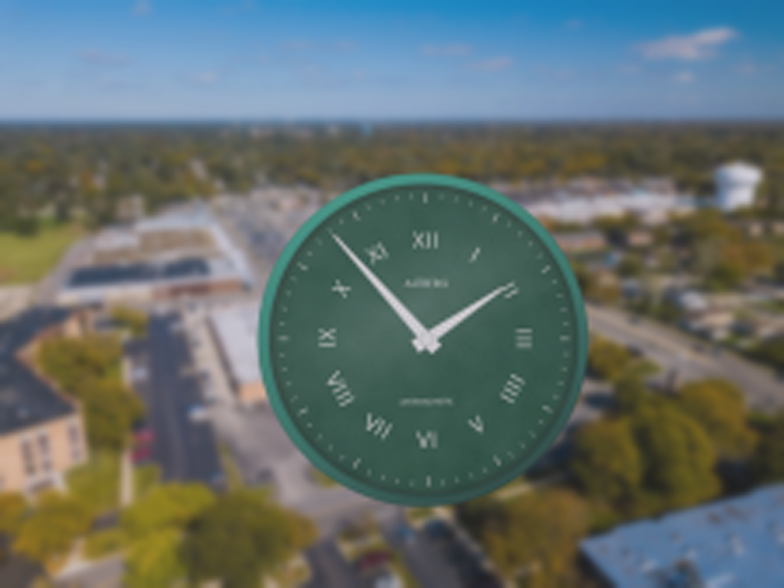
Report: 1:53
